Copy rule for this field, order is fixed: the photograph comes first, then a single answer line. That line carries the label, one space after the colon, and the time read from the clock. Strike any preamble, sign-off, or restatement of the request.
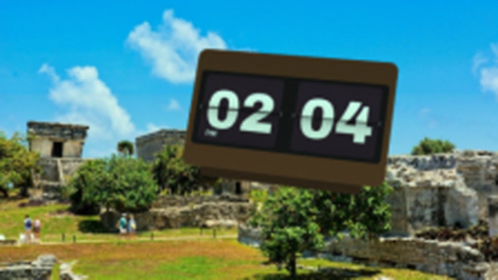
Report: 2:04
